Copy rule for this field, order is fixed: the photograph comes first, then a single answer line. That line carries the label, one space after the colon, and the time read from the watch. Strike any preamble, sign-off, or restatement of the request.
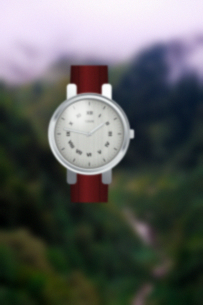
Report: 1:47
